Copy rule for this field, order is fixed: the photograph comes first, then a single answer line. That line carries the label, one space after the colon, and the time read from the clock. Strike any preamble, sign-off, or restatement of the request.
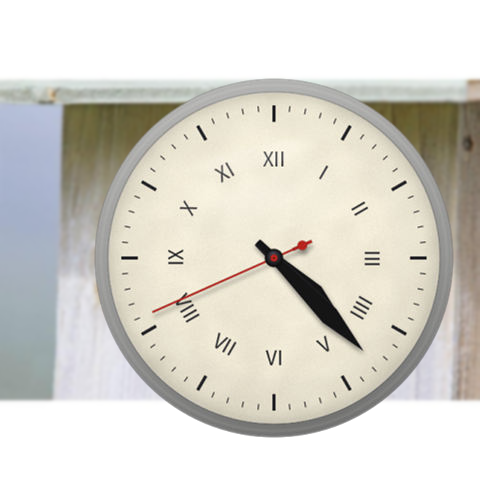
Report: 4:22:41
